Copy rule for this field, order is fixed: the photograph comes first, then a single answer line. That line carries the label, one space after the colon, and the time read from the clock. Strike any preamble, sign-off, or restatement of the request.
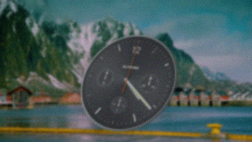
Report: 4:21
